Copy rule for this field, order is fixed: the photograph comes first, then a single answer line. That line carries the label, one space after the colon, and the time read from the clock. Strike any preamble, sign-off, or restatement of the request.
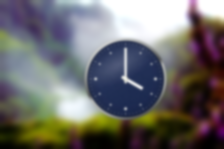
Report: 4:00
